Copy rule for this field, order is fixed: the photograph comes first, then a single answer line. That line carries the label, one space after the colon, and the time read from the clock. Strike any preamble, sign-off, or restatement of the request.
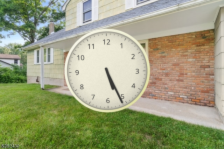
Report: 5:26
